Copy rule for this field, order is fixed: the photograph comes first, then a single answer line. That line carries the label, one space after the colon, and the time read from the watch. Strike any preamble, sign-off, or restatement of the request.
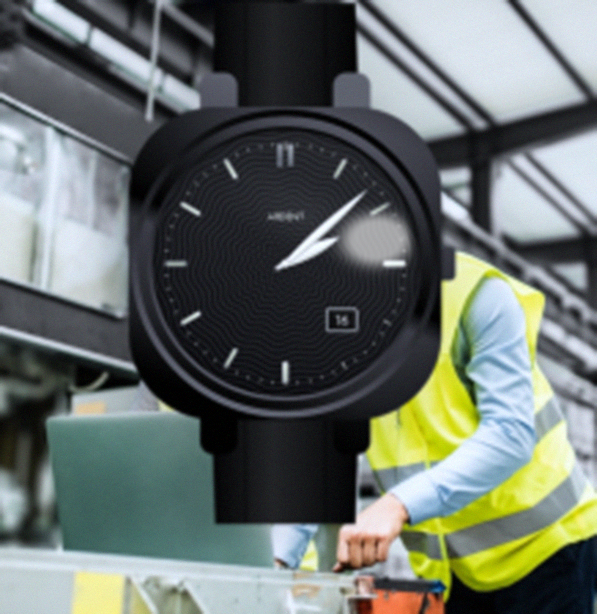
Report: 2:08
